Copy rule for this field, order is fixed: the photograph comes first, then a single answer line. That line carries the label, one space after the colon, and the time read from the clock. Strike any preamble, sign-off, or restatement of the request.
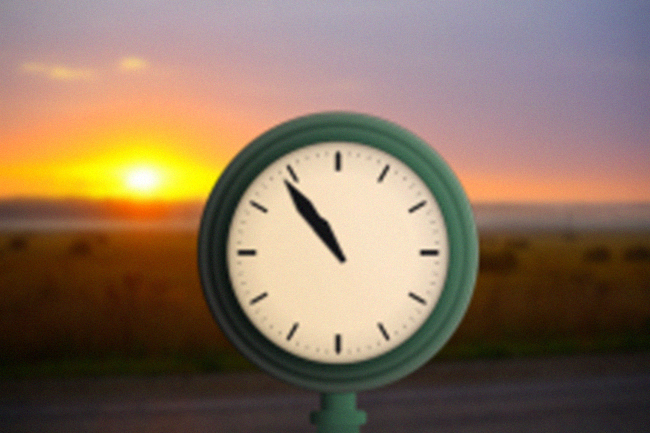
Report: 10:54
